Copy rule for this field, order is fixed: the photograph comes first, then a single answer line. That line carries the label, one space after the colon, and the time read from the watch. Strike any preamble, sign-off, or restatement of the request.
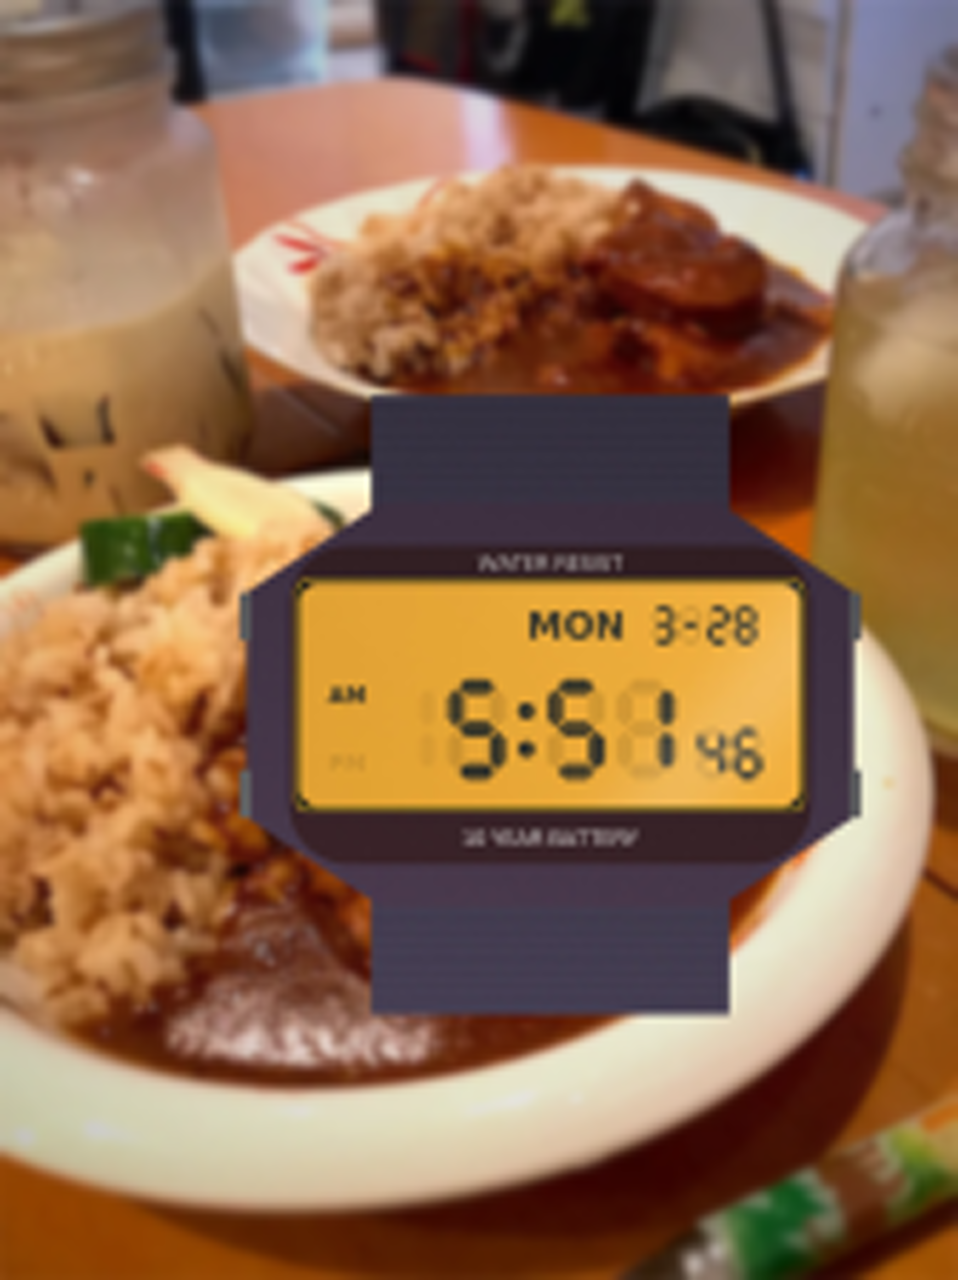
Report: 5:51:46
